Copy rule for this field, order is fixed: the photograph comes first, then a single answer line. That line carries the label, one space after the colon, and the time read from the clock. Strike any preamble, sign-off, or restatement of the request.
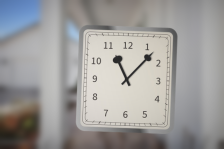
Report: 11:07
